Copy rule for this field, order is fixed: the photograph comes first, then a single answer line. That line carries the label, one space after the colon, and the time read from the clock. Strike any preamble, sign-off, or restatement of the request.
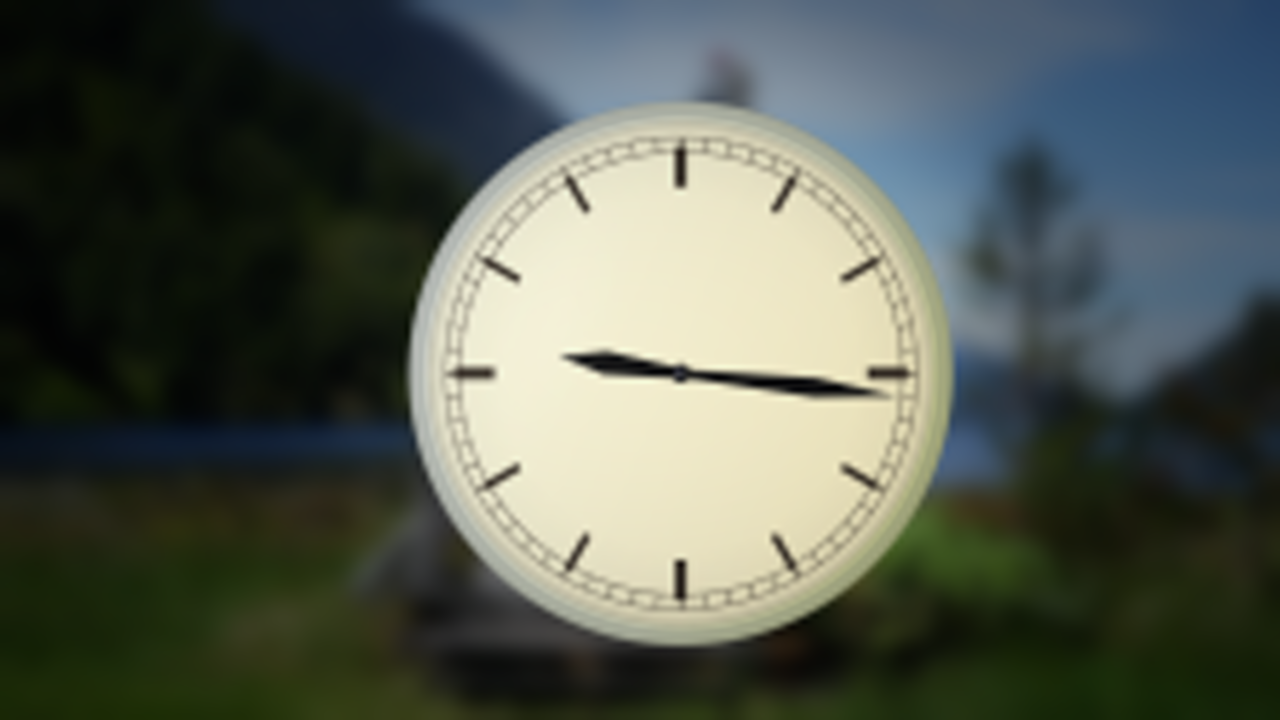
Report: 9:16
